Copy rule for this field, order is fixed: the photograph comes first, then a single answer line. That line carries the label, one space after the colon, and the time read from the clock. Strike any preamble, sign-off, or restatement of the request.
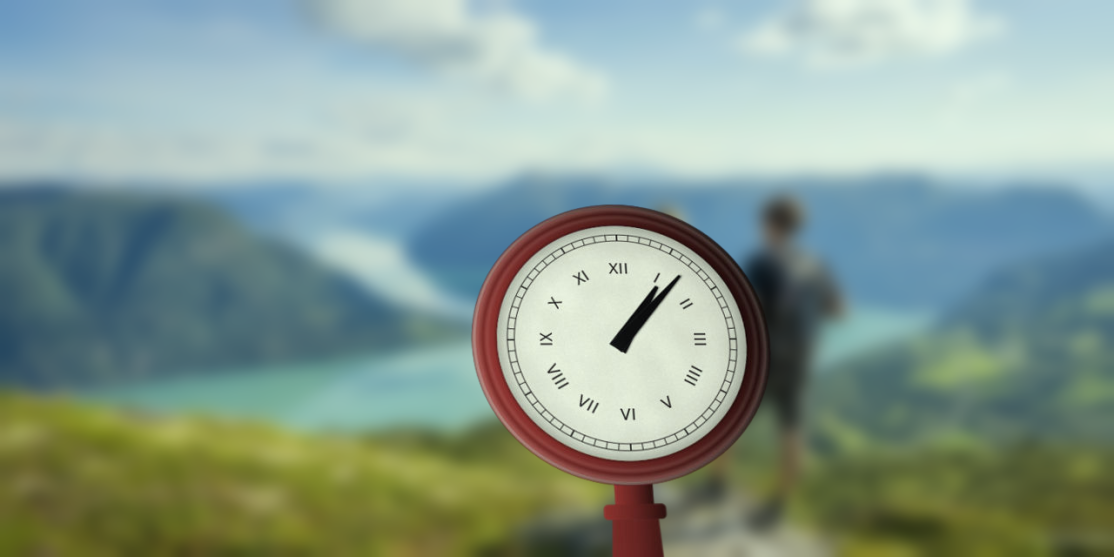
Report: 1:07
